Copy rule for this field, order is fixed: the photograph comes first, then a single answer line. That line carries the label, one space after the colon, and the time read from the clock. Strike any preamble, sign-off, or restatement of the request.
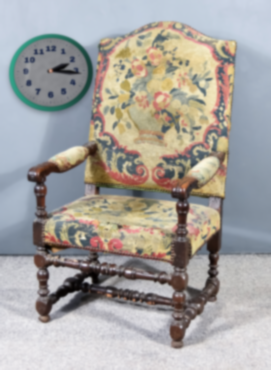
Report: 2:16
